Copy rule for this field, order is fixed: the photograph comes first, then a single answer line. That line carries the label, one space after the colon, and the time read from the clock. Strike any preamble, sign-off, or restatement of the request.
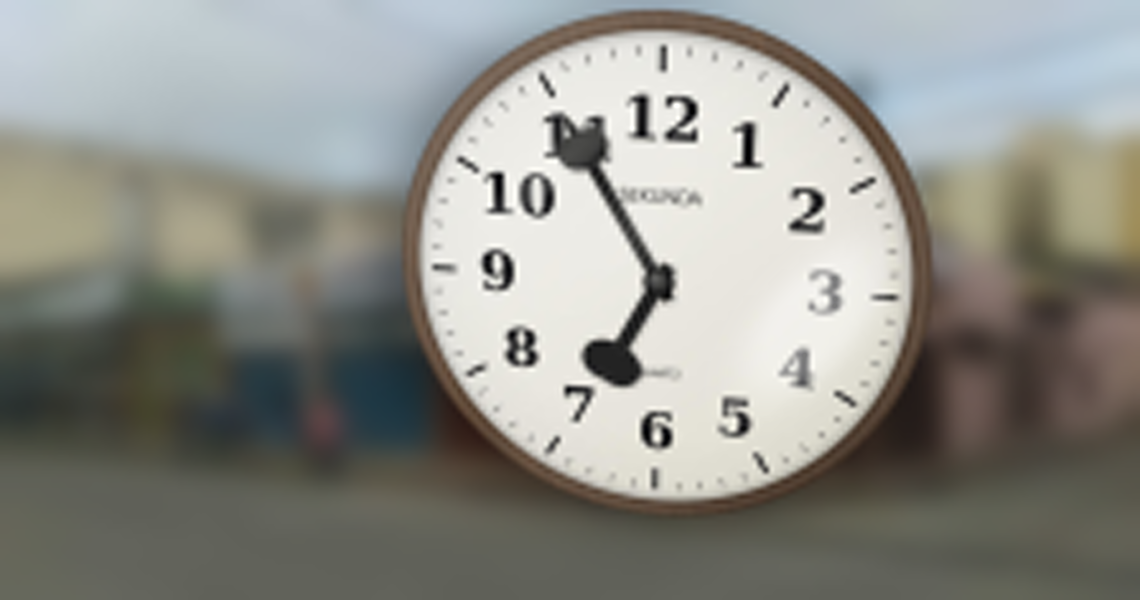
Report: 6:55
